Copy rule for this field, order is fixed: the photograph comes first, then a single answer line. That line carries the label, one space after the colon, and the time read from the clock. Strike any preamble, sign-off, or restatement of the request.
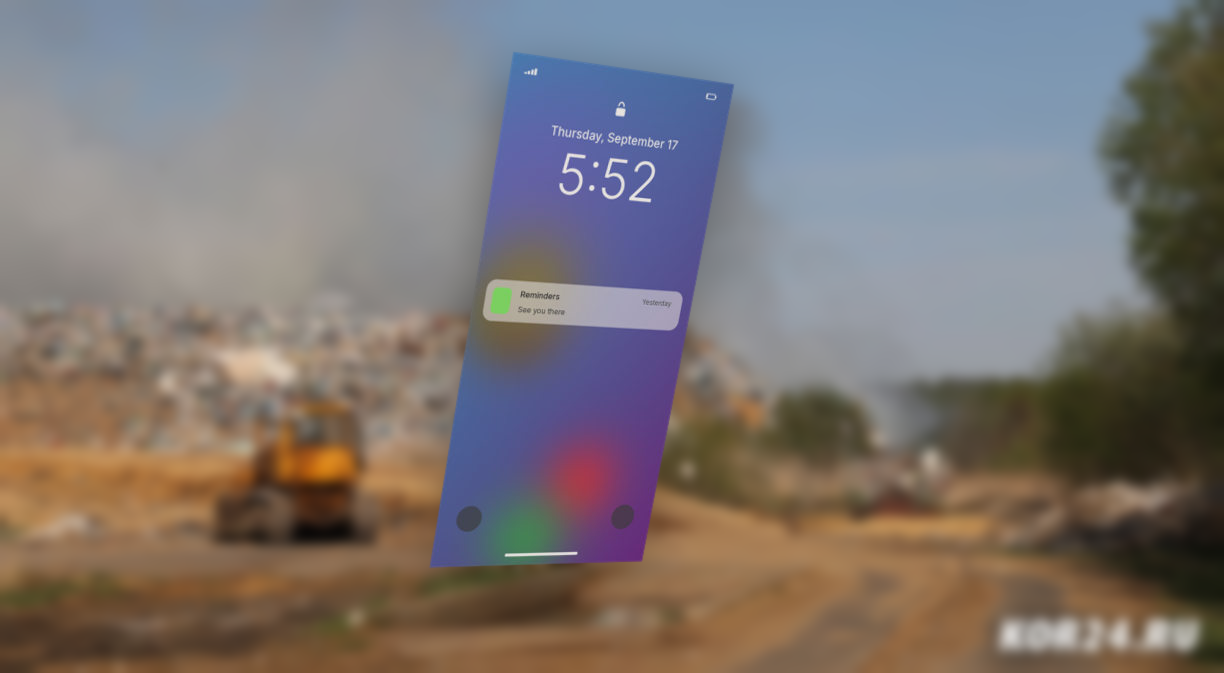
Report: 5:52
